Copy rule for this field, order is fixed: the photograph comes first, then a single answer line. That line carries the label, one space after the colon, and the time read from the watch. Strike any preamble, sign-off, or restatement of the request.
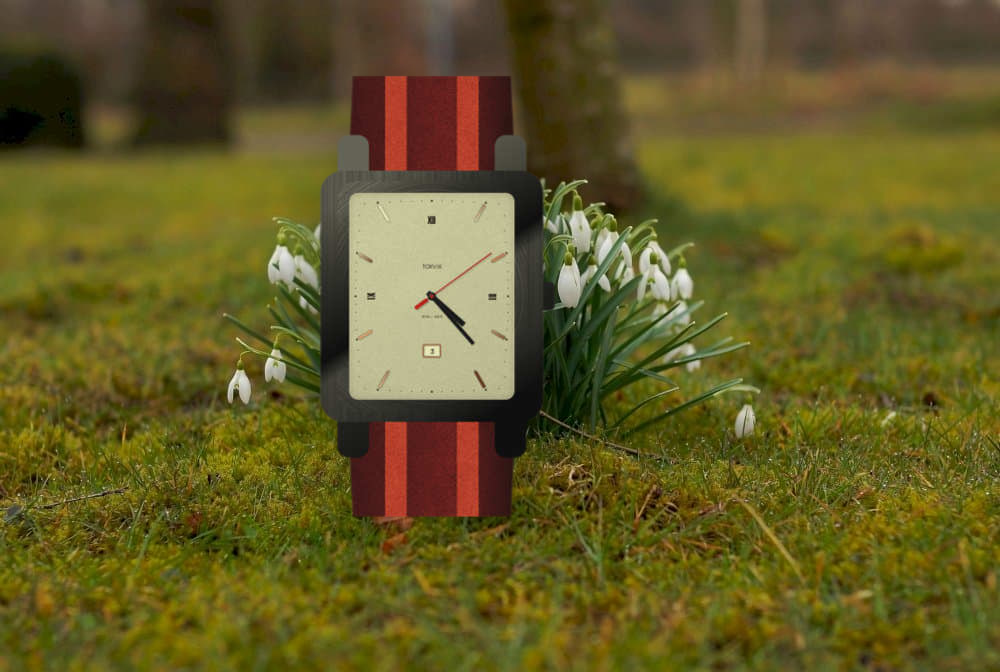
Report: 4:23:09
